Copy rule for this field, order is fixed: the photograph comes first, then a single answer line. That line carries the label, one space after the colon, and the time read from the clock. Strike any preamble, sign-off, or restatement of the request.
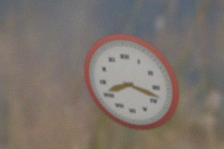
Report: 8:18
